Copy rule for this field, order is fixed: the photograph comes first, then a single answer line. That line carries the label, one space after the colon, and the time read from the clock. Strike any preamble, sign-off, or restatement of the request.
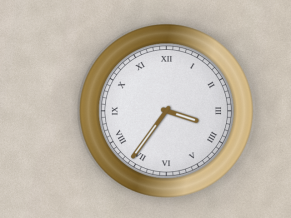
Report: 3:36
